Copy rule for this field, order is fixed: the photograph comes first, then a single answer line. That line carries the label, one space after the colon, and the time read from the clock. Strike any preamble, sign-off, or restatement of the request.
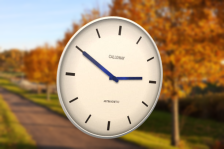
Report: 2:50
